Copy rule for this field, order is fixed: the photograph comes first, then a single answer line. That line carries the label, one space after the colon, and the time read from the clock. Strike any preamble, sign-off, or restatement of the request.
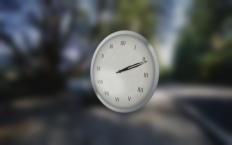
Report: 2:11
